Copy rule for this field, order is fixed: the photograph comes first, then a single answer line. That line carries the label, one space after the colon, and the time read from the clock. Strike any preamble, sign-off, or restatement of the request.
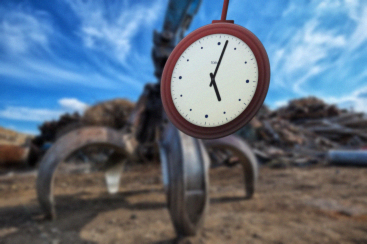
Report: 5:02
